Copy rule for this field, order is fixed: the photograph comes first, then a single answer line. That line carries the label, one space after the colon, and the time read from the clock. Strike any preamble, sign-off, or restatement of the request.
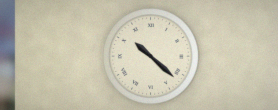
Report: 10:22
